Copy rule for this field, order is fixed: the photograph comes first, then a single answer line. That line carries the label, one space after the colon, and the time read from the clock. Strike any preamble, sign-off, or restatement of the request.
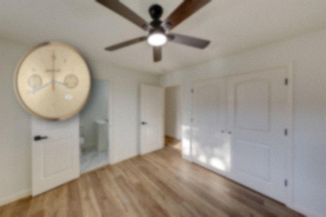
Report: 3:41
